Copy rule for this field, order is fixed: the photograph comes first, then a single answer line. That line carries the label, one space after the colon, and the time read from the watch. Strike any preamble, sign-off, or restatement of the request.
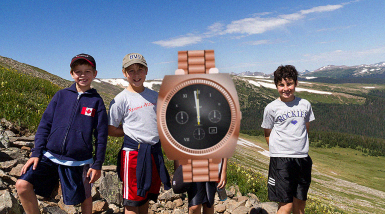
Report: 11:59
